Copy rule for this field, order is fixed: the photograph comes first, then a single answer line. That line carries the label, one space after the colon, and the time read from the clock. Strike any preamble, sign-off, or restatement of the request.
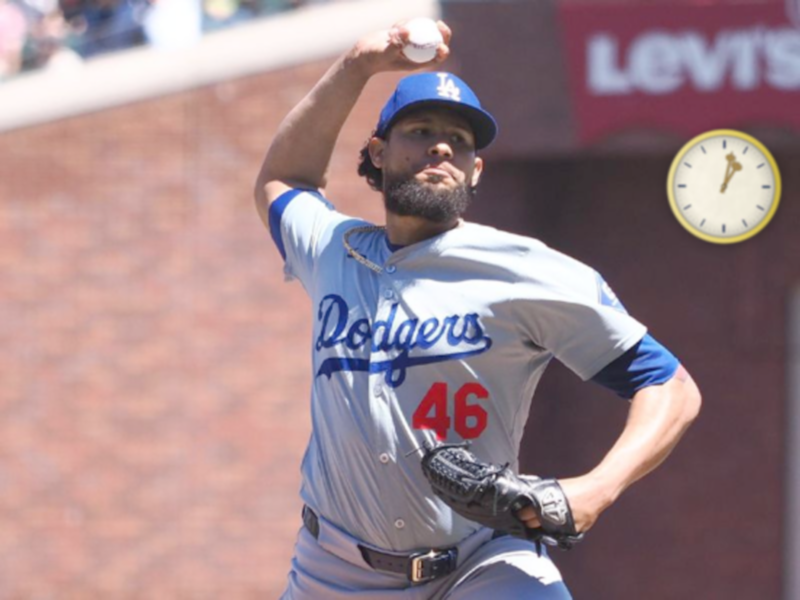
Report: 1:02
